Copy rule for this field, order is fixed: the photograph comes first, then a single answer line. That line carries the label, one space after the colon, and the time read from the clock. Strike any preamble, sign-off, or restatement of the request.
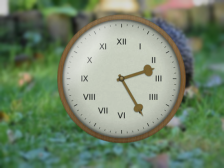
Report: 2:25
